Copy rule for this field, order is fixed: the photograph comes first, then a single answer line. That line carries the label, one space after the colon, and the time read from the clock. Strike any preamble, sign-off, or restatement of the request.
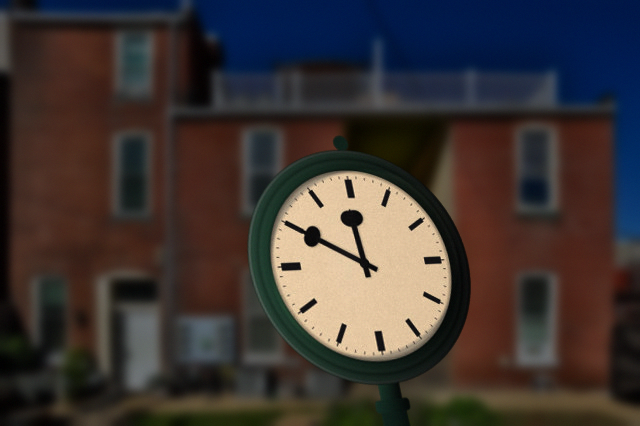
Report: 11:50
